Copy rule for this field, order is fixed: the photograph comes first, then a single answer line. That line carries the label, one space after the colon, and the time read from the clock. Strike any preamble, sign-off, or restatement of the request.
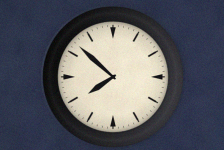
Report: 7:52
